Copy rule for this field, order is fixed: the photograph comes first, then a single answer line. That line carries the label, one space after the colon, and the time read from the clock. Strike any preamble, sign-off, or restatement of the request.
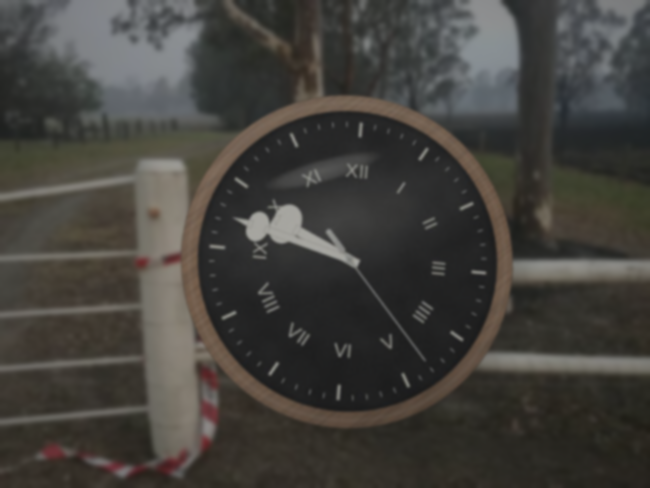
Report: 9:47:23
